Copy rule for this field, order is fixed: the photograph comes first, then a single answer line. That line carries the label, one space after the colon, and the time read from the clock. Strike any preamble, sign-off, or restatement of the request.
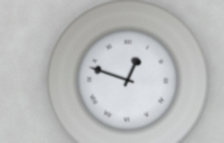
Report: 12:48
